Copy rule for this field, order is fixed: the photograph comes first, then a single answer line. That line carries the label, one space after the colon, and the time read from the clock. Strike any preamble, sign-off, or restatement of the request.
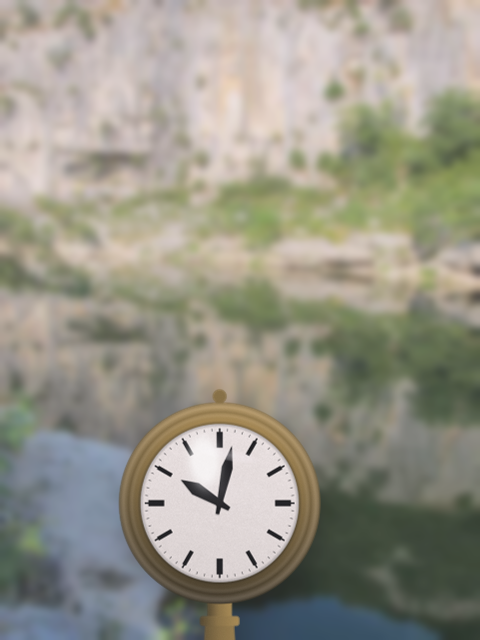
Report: 10:02
